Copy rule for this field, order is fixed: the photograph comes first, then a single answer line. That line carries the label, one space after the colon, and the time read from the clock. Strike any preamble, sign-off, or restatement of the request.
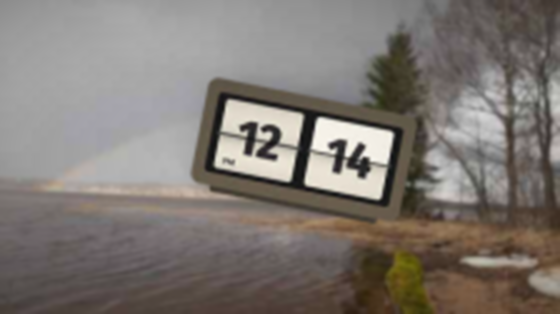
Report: 12:14
